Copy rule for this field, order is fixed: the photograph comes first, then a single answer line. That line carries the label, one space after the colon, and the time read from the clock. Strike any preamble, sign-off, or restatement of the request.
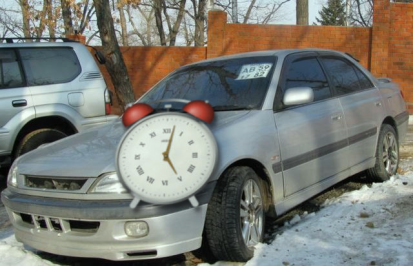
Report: 5:02
